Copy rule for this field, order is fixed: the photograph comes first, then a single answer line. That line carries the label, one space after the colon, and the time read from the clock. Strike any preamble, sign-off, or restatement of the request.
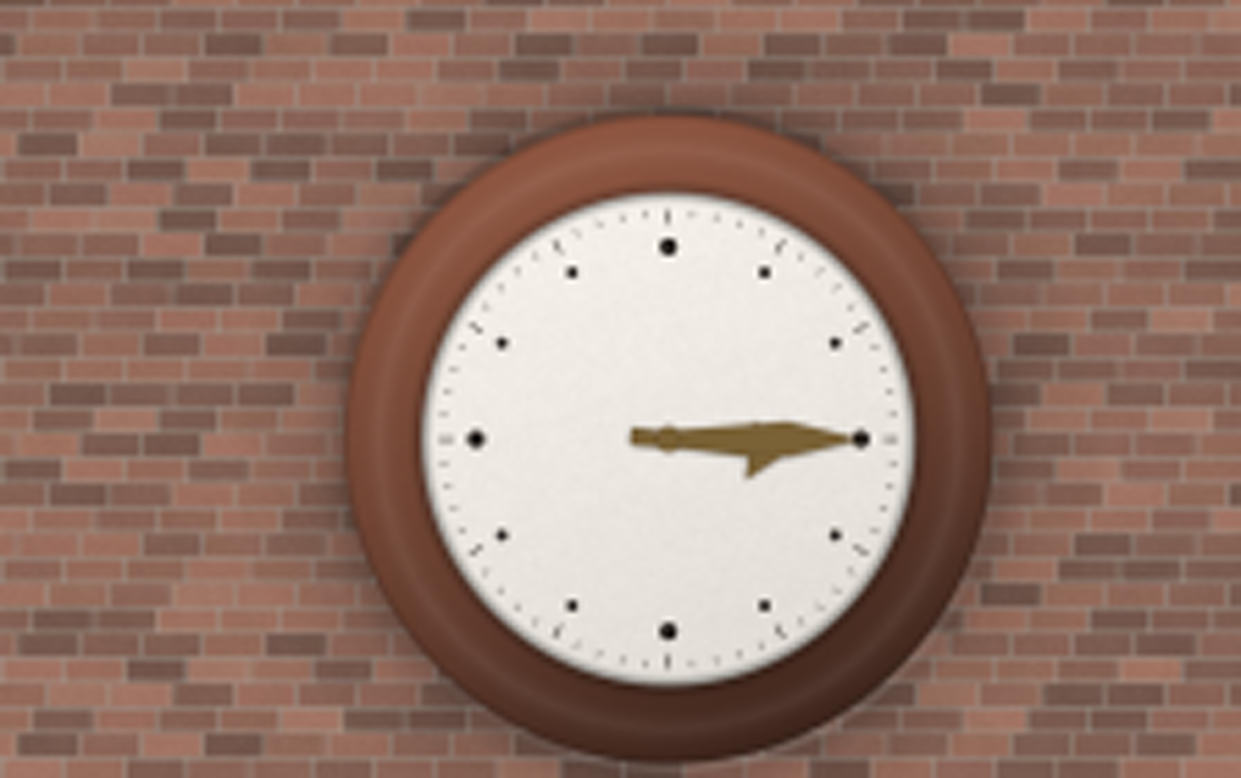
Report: 3:15
